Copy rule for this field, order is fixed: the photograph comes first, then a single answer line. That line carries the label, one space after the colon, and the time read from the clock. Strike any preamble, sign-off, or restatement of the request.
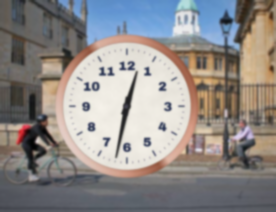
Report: 12:32
